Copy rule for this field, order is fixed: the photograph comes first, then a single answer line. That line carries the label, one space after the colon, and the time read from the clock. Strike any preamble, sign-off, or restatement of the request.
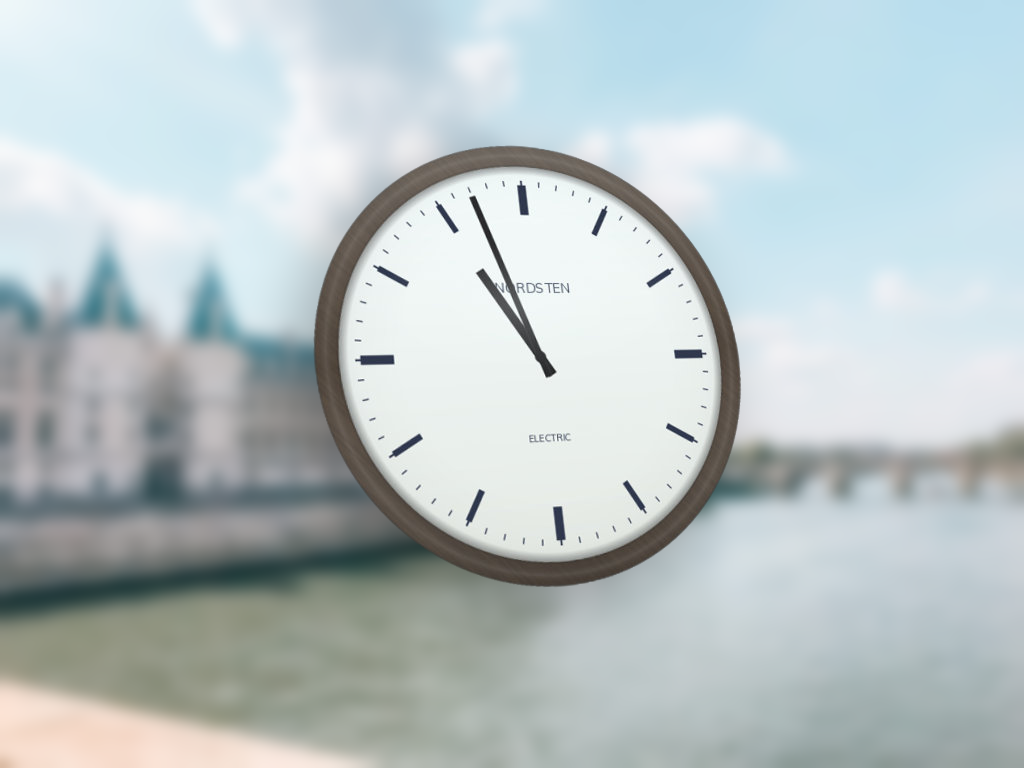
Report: 10:57
